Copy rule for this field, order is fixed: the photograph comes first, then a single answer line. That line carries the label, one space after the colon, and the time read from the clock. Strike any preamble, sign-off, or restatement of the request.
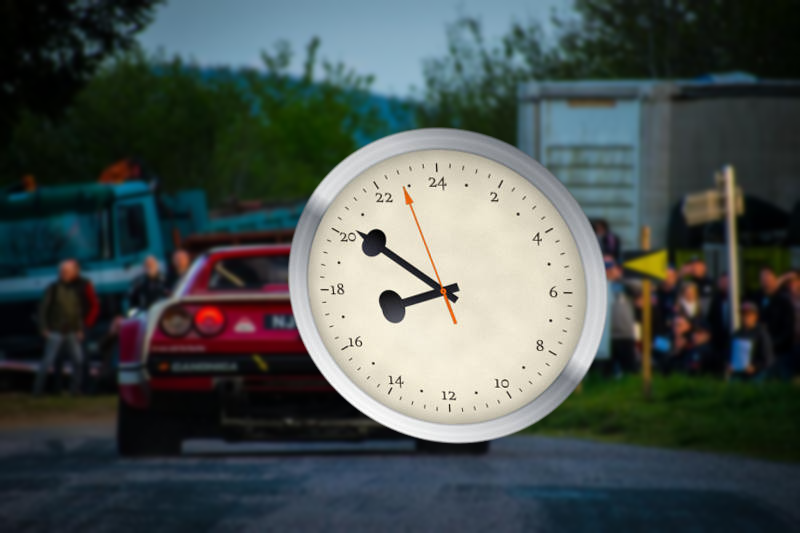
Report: 16:50:57
